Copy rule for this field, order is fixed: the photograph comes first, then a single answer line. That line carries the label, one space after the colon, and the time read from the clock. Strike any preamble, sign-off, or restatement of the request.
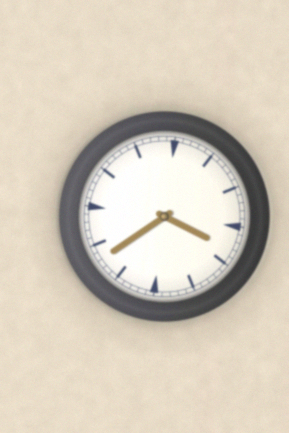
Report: 3:38
